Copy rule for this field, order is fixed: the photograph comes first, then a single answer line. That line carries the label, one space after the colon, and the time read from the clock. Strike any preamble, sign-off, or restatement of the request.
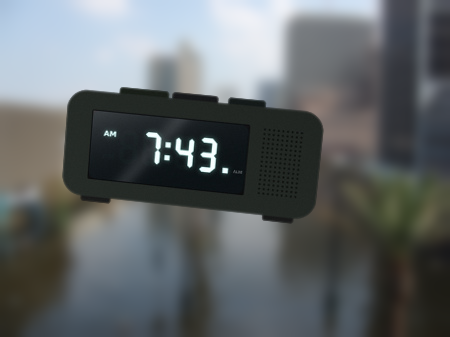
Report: 7:43
